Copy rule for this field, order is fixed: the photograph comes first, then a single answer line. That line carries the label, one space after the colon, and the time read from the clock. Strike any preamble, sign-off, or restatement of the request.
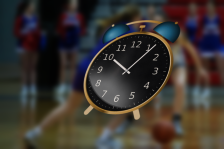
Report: 10:06
